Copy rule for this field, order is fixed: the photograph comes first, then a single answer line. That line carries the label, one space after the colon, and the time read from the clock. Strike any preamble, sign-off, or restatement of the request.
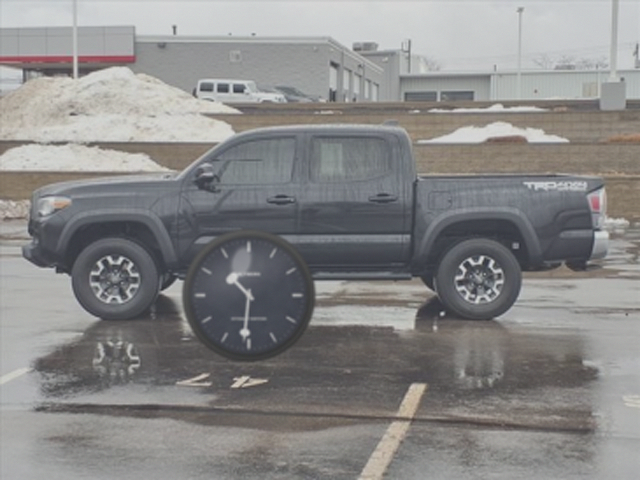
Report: 10:31
